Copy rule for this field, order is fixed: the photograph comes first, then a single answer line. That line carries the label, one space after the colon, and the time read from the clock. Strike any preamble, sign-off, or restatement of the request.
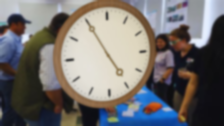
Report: 4:55
